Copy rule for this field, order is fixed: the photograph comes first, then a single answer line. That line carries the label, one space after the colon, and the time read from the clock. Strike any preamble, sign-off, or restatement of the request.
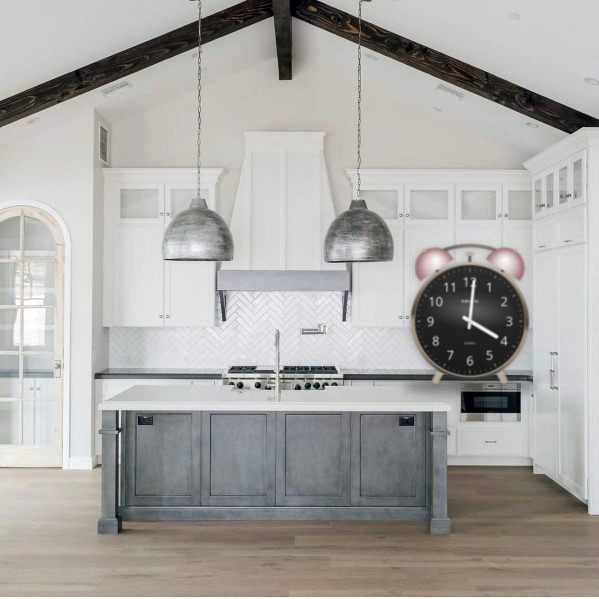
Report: 4:01
